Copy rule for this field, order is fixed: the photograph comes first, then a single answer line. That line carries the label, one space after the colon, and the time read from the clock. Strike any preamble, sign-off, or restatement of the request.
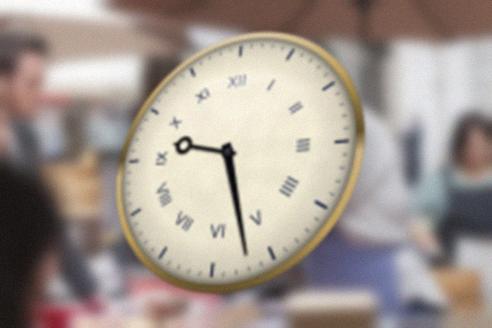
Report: 9:27
